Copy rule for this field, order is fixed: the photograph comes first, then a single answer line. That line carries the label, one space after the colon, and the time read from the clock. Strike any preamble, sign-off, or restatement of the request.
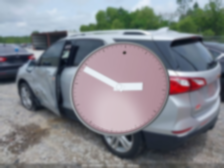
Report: 2:49
